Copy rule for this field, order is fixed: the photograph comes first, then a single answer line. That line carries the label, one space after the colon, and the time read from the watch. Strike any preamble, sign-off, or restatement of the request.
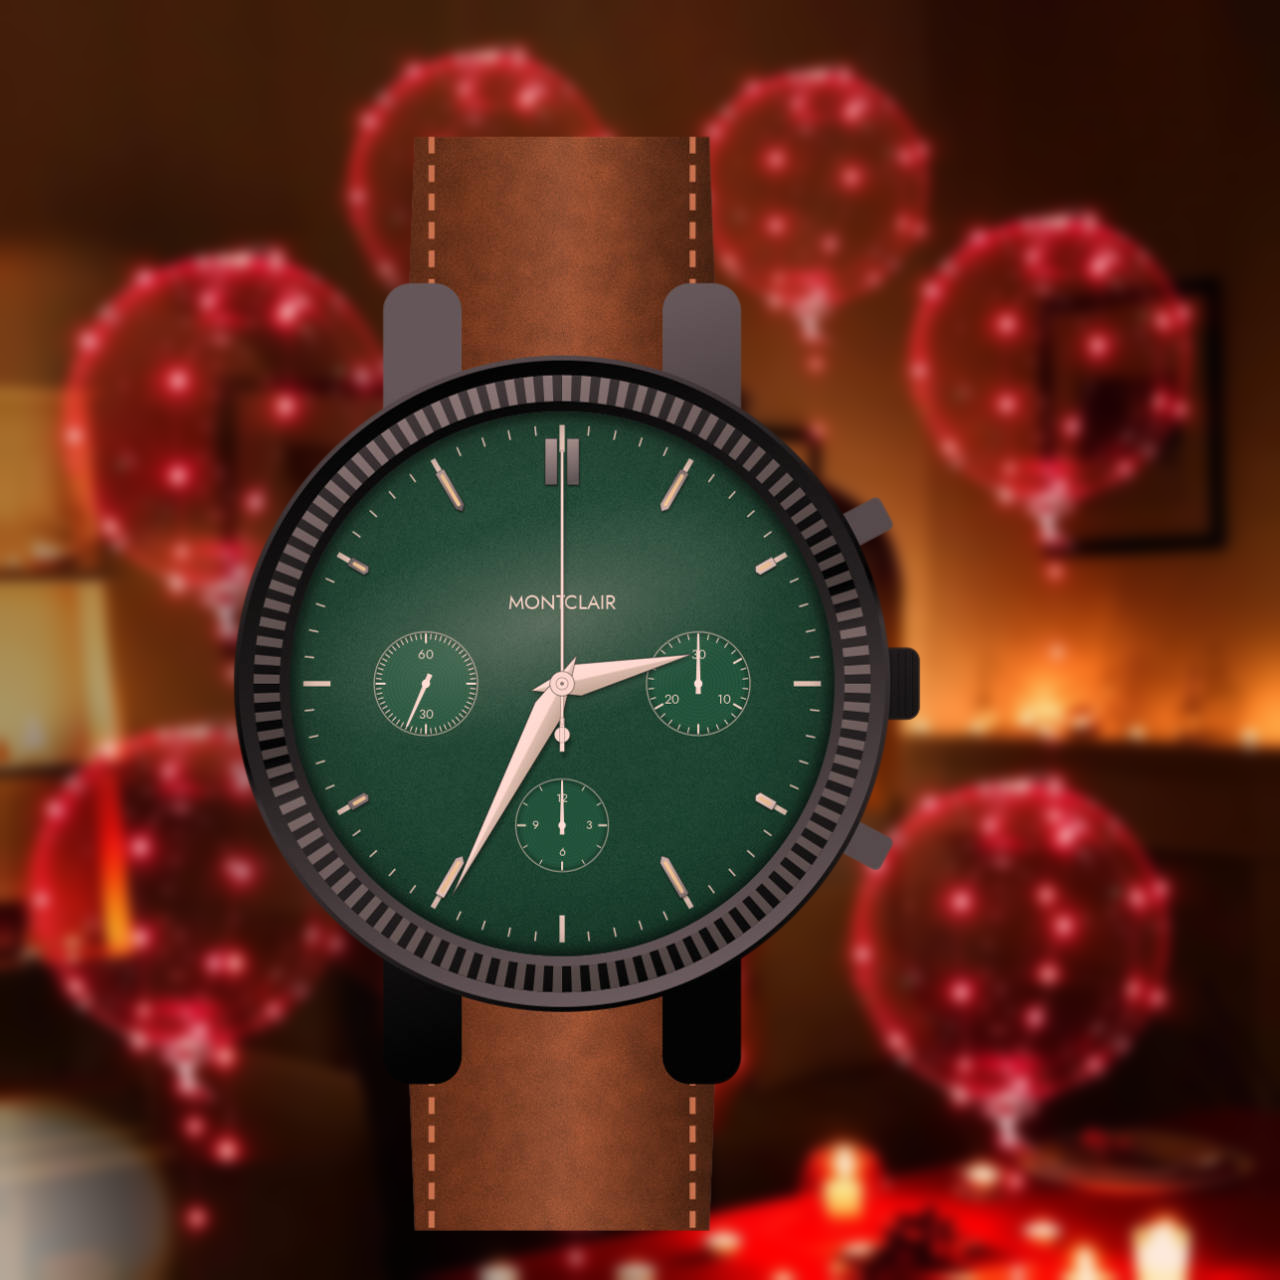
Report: 2:34:34
